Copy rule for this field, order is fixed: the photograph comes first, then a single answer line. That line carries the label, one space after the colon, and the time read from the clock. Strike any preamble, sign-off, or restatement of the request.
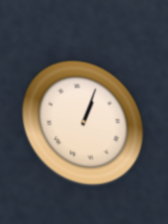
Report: 1:05
